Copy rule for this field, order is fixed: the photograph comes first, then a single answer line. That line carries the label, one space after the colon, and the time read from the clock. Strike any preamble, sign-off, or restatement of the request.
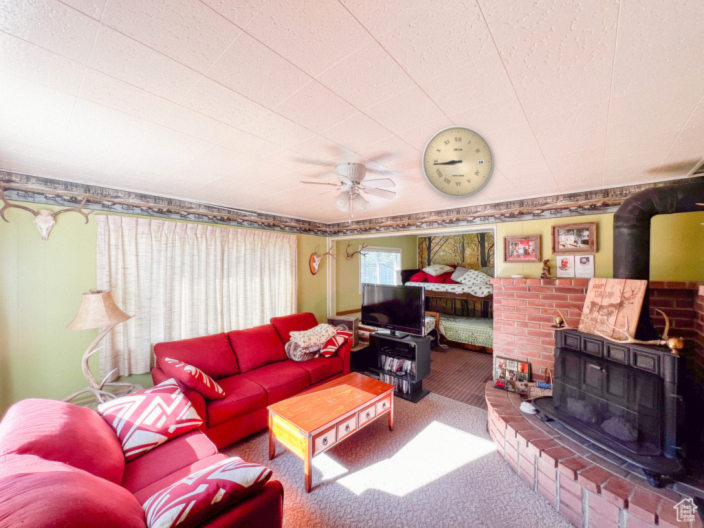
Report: 8:44
